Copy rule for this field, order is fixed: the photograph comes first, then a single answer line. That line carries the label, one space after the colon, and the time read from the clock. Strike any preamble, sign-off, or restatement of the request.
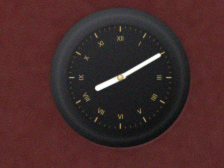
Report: 8:10
